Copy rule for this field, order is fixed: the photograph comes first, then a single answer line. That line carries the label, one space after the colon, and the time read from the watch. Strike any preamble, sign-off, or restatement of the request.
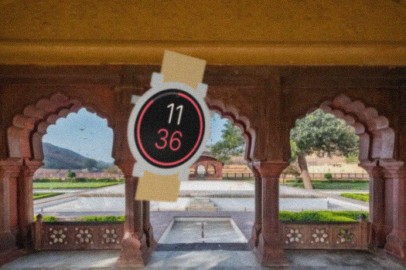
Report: 11:36
